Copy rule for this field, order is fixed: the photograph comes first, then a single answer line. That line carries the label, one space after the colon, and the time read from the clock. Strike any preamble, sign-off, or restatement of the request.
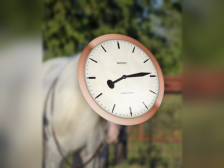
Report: 8:14
